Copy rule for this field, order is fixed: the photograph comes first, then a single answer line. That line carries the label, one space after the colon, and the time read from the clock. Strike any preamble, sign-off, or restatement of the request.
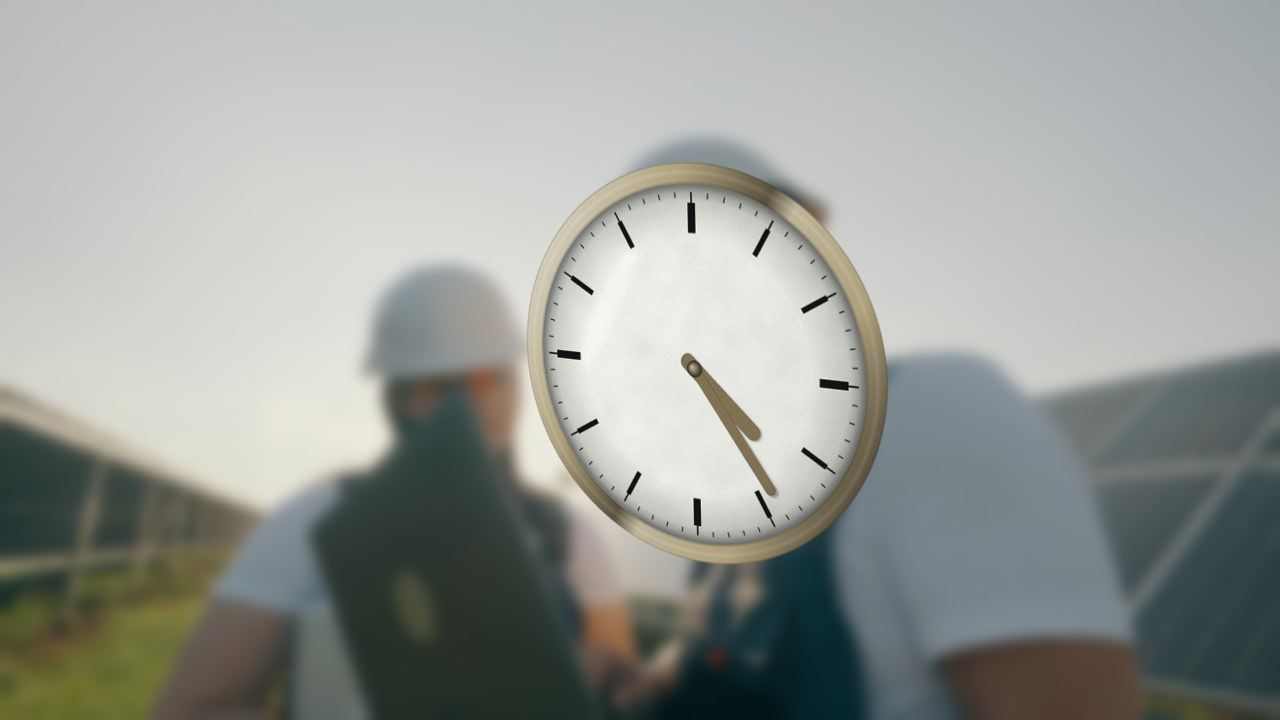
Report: 4:24
